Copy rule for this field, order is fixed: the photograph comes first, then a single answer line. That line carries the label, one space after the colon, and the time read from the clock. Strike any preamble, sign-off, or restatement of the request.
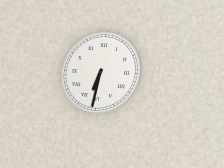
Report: 6:31
